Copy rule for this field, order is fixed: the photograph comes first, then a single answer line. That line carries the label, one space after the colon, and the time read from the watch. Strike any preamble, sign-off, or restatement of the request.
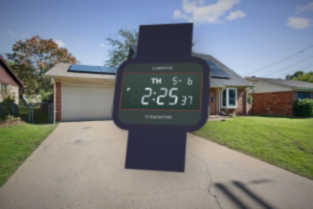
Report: 2:25
